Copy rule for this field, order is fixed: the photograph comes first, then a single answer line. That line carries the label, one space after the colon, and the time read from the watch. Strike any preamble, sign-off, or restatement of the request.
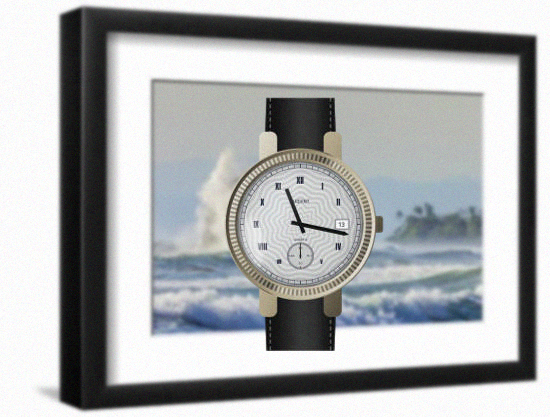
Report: 11:17
